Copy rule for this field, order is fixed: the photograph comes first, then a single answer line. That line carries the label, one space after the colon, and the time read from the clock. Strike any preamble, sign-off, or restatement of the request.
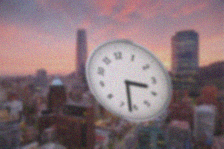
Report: 3:32
